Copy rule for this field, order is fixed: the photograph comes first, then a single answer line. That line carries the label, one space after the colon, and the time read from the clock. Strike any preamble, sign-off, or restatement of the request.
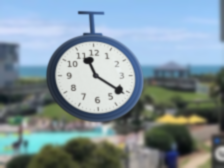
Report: 11:21
